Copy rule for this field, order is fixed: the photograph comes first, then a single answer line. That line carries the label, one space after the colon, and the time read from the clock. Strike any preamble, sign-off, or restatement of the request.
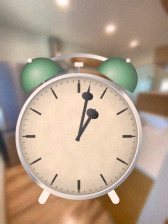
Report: 1:02
